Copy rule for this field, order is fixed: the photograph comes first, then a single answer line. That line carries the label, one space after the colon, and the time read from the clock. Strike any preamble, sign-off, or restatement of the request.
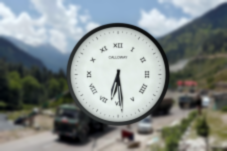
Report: 6:29
